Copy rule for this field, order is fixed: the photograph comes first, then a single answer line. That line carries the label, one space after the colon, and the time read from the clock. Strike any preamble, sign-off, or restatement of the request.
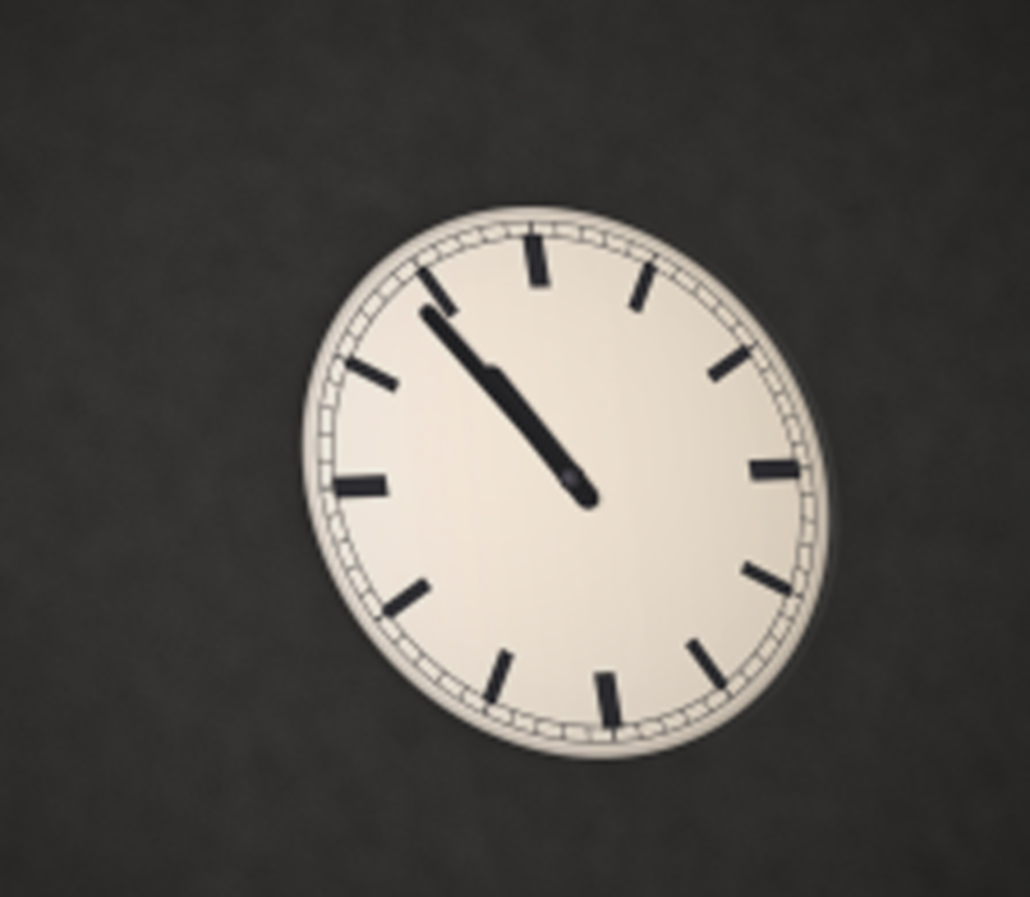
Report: 10:54
